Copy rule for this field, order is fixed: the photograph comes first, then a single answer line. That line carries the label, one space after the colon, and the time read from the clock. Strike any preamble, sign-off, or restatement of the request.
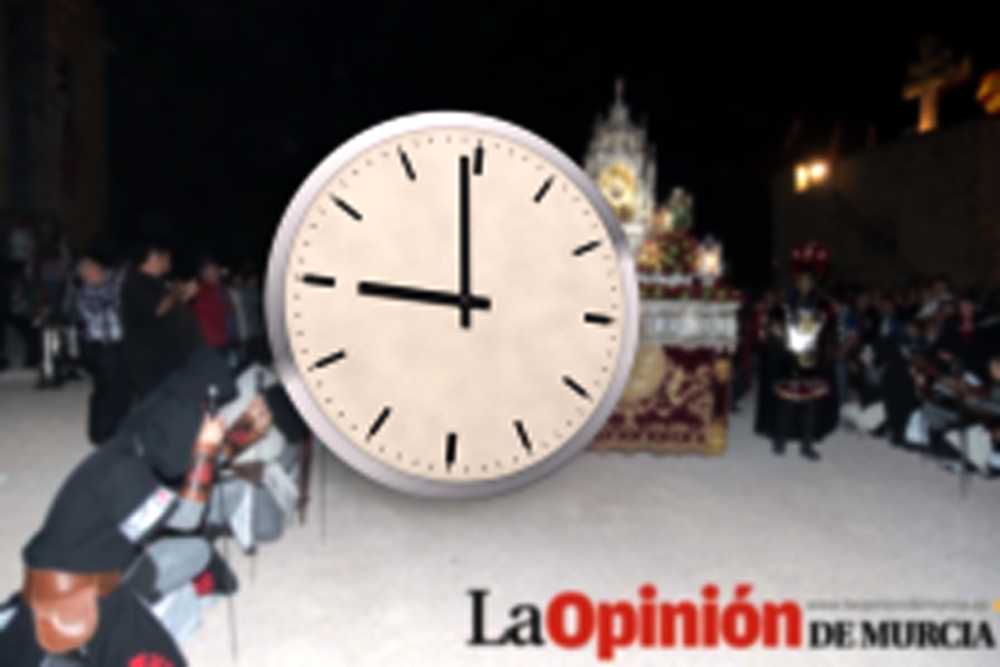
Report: 8:59
